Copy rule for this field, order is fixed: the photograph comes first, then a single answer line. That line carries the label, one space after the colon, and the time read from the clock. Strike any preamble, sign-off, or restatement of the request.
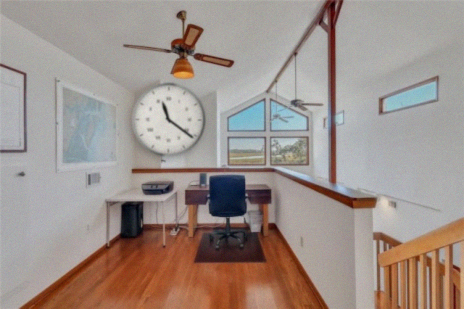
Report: 11:21
